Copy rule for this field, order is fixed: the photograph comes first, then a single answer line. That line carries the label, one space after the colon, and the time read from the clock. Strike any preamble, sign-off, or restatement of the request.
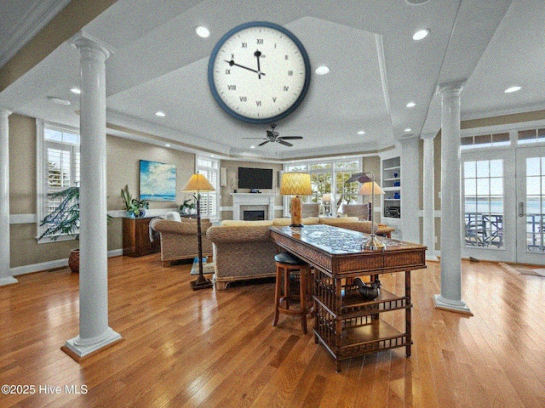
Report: 11:48
